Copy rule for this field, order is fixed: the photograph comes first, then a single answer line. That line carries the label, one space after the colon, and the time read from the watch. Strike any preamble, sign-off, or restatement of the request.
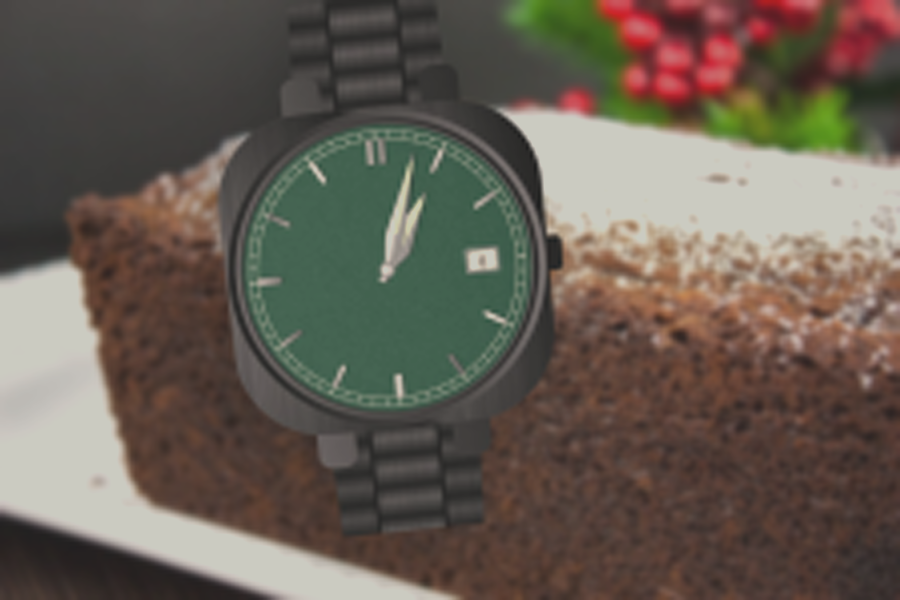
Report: 1:03
